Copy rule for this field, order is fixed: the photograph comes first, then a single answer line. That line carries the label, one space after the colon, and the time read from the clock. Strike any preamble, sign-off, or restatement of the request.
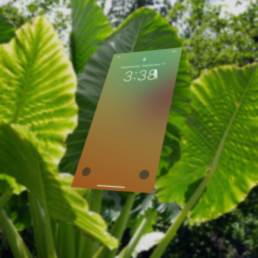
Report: 3:38
